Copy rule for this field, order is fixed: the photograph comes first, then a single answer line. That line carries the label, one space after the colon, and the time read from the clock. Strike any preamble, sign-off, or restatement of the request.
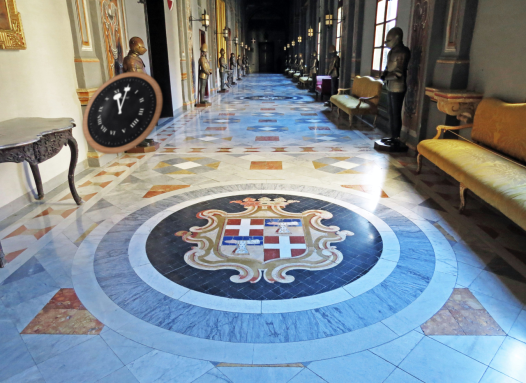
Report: 11:00
